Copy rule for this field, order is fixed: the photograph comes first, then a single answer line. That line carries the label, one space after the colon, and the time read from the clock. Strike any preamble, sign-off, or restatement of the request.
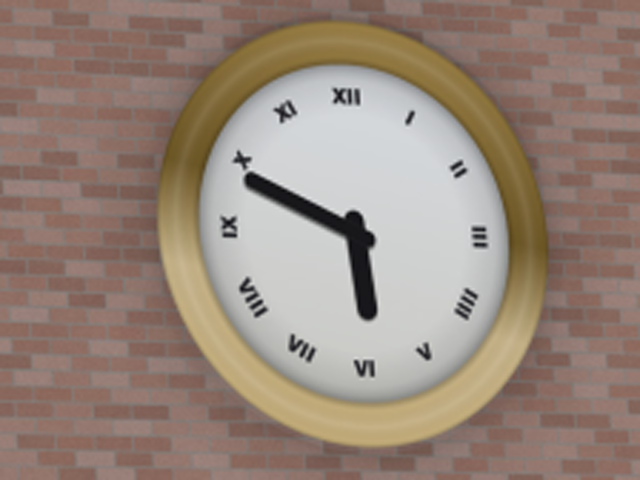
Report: 5:49
